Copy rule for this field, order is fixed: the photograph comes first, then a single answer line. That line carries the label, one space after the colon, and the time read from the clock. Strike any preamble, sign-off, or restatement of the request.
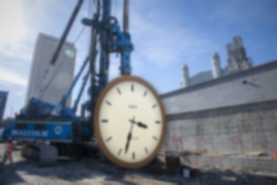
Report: 3:33
